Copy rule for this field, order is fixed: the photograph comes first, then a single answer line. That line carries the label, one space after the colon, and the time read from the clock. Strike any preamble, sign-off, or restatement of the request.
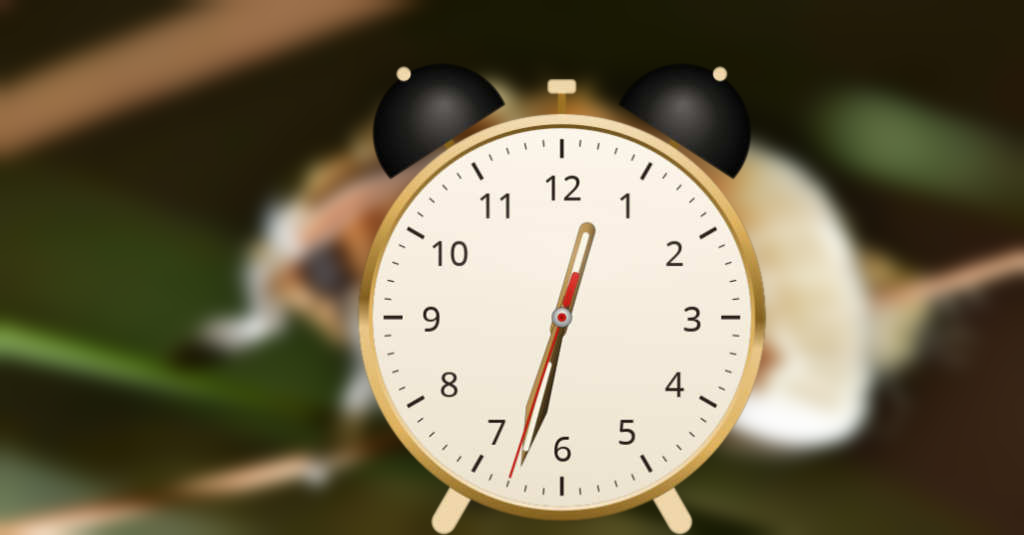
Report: 12:32:33
